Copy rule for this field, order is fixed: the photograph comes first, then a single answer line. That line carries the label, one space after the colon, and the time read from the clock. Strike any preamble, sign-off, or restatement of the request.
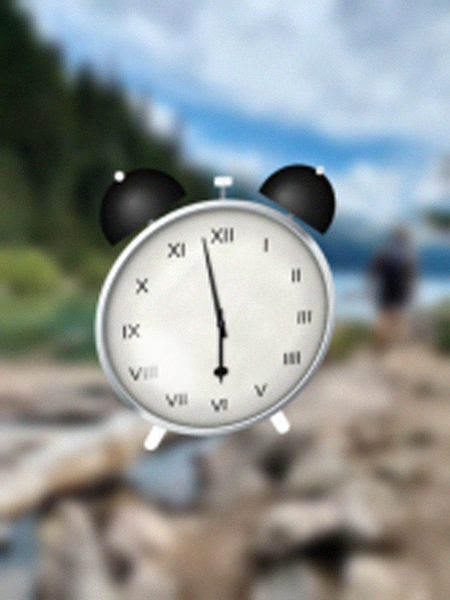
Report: 5:58
